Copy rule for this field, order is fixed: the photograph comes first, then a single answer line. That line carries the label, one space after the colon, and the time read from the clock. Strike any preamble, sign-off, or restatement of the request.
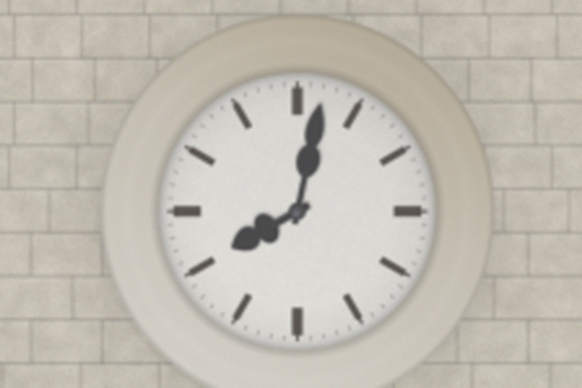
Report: 8:02
